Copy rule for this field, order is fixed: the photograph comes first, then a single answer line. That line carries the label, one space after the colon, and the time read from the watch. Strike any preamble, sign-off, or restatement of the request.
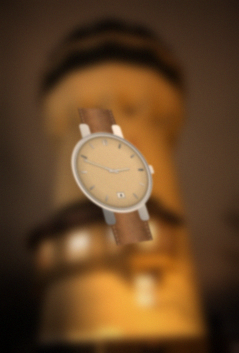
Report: 2:49
